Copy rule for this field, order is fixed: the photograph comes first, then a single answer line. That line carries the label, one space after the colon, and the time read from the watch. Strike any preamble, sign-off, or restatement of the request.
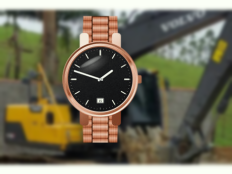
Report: 1:48
